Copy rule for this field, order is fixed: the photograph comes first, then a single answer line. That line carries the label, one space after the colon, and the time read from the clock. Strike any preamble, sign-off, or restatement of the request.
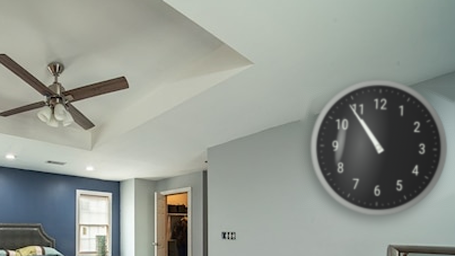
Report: 10:54
